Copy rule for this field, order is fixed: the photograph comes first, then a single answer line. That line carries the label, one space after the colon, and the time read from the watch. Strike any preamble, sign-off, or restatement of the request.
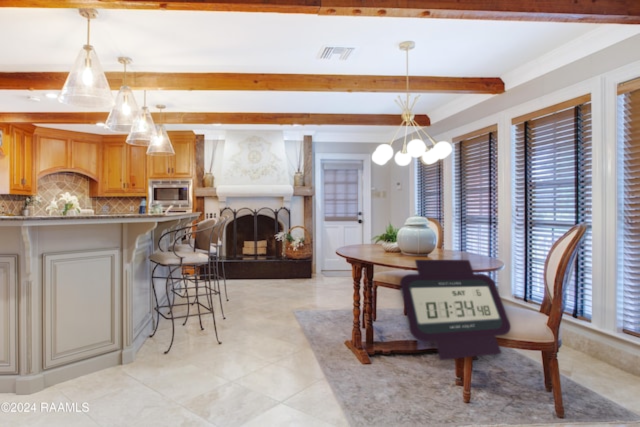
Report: 1:34:48
